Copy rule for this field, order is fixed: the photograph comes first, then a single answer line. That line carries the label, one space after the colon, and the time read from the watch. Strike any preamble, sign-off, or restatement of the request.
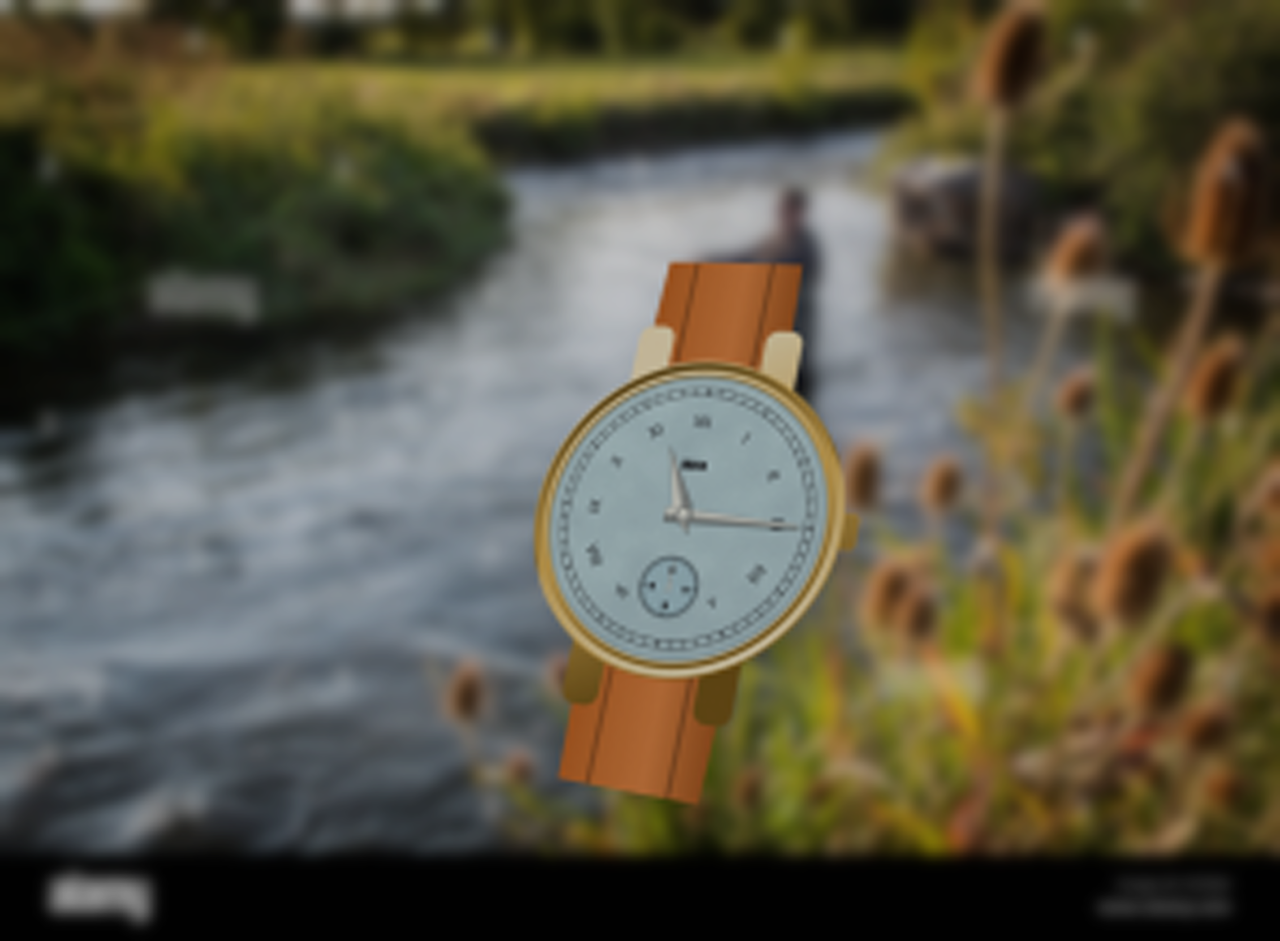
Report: 11:15
